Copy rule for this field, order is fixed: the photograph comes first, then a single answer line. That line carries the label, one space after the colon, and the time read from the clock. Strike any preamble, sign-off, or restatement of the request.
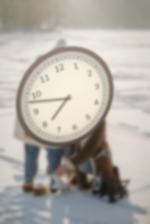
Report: 7:48
